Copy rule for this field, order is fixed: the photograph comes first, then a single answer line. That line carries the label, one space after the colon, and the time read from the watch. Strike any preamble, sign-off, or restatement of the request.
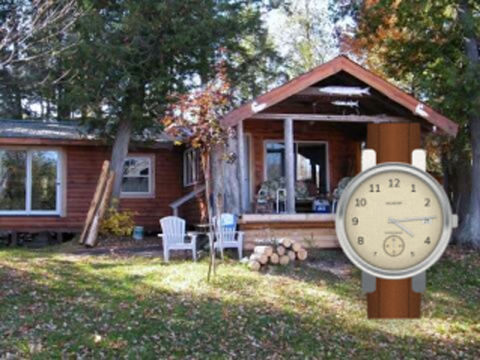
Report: 4:14
